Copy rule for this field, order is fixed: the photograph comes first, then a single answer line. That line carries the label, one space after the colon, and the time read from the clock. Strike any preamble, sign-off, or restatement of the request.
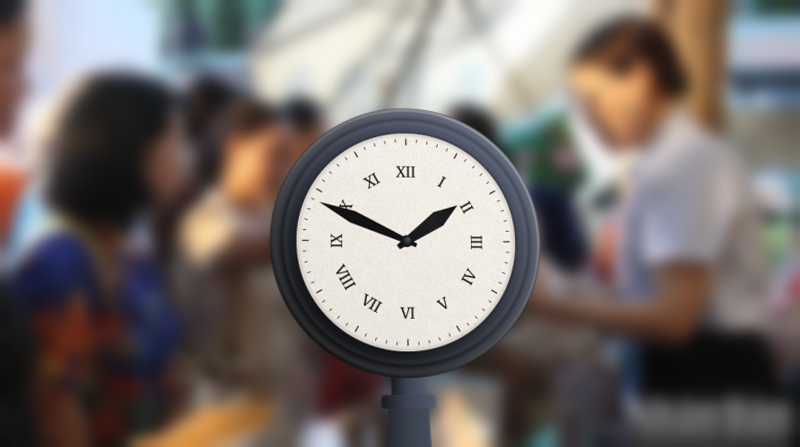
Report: 1:49
